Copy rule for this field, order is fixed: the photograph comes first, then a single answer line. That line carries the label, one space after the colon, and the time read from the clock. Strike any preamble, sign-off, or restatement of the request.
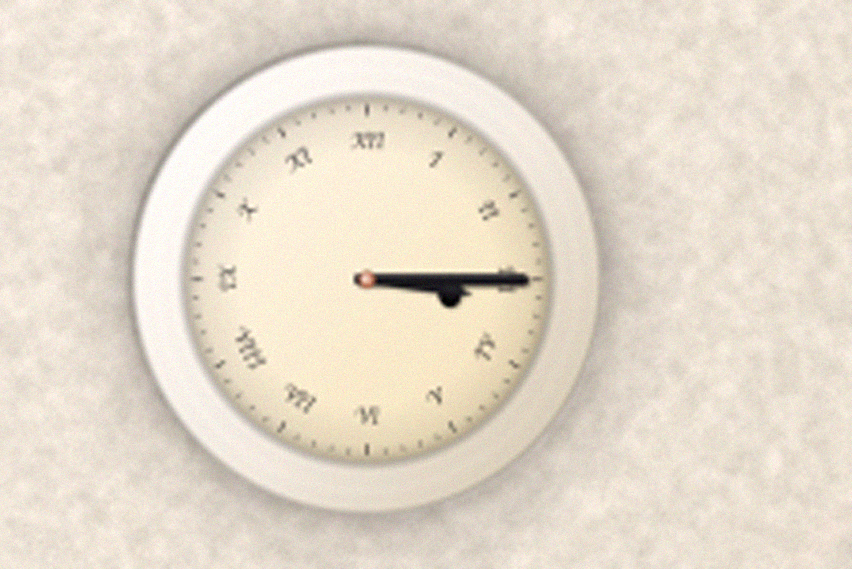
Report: 3:15
